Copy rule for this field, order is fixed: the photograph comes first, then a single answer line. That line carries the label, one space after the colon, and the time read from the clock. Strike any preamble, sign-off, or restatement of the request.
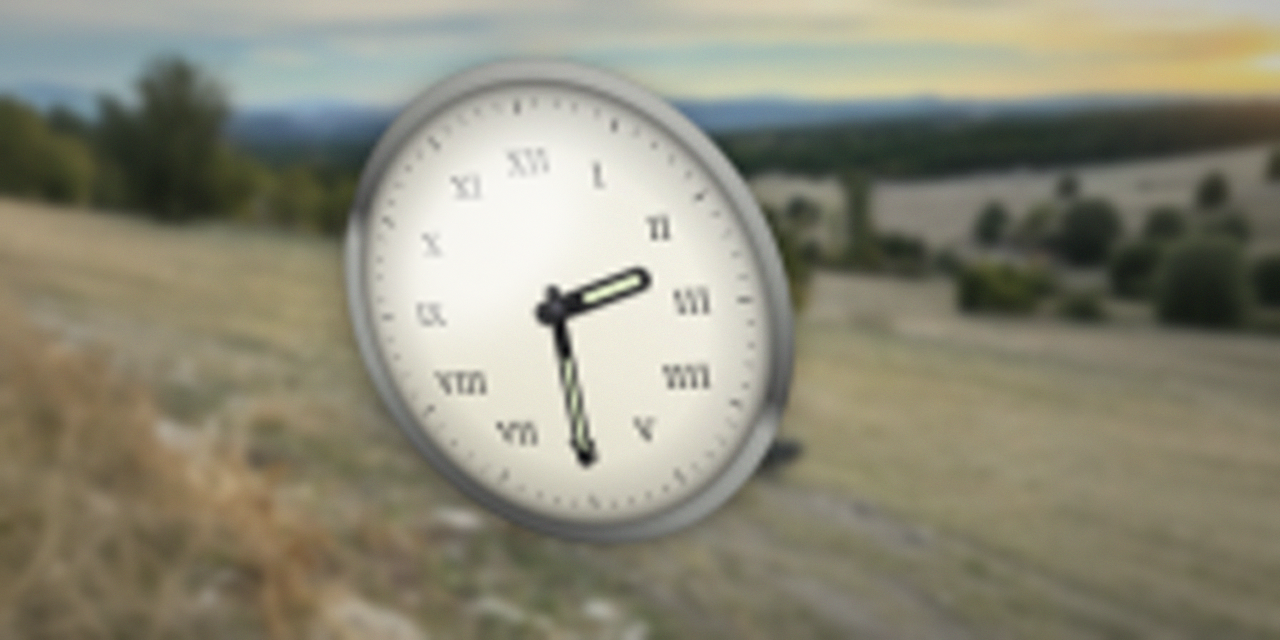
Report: 2:30
